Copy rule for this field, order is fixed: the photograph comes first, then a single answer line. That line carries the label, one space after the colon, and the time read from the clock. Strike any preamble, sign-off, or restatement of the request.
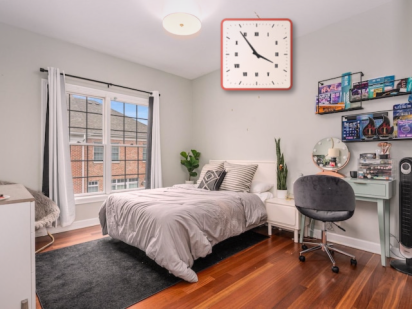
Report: 3:54
